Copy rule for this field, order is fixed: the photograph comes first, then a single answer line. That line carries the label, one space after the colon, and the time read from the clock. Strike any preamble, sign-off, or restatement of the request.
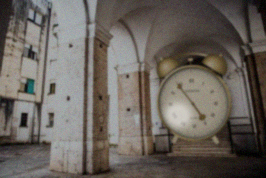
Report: 4:54
